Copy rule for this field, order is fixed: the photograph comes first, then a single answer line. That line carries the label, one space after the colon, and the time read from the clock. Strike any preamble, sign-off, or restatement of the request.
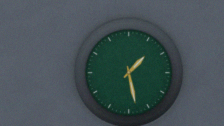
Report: 1:28
